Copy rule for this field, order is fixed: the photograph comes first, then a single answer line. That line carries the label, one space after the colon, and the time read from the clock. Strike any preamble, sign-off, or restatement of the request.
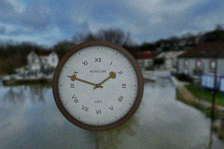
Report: 1:48
